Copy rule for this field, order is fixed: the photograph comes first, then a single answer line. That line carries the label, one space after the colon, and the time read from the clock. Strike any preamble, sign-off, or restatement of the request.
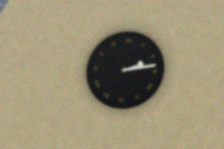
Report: 2:13
